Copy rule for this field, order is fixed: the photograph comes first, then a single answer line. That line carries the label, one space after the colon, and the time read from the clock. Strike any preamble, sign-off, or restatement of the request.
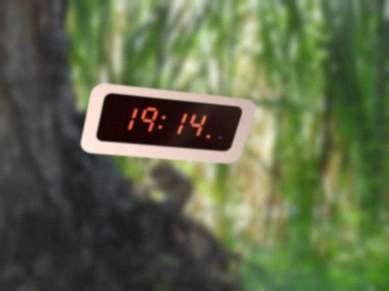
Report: 19:14
